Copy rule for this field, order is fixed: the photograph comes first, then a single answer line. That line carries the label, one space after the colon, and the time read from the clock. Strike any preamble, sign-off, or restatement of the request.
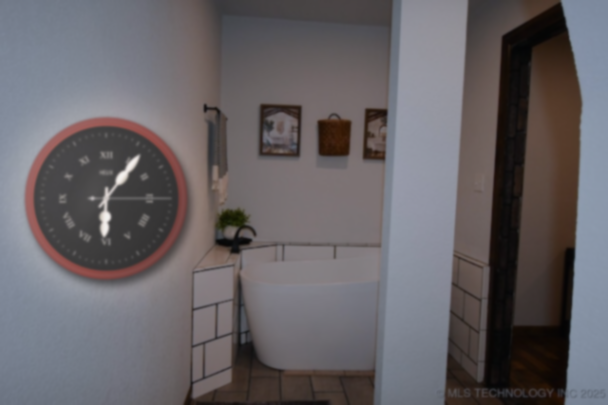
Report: 6:06:15
